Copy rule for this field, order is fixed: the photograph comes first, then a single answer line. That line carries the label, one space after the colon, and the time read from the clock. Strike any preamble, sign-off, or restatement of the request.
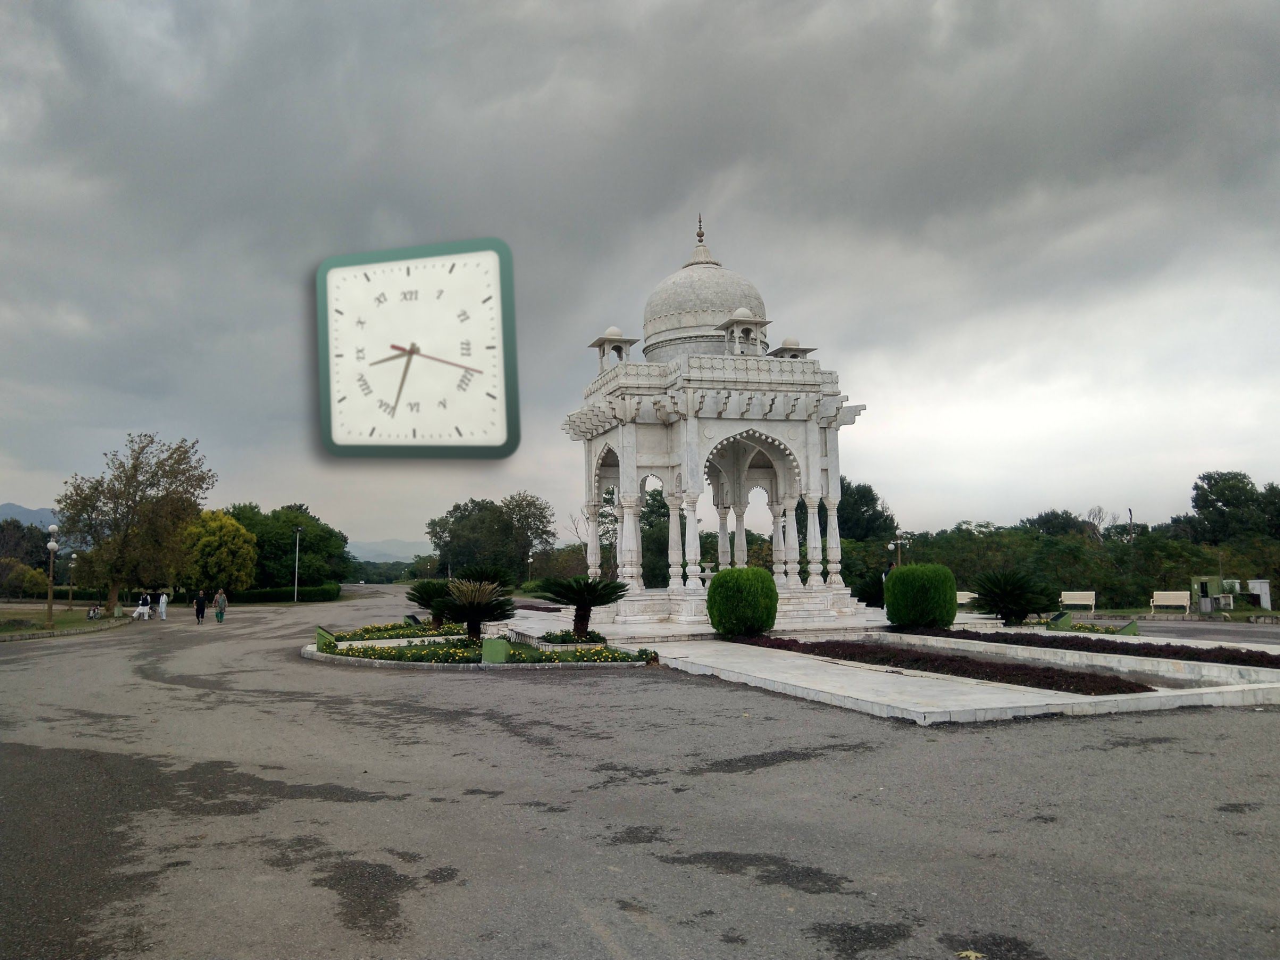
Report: 8:33:18
